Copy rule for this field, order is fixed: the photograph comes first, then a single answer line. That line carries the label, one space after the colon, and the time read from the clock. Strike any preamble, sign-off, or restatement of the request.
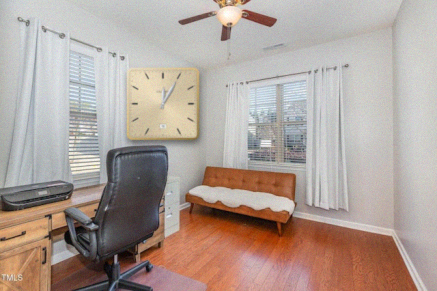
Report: 12:05
